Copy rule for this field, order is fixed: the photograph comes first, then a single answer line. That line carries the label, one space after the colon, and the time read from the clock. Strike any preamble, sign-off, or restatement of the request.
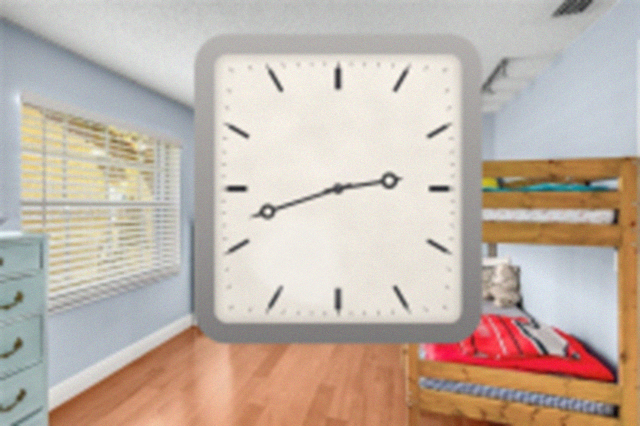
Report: 2:42
